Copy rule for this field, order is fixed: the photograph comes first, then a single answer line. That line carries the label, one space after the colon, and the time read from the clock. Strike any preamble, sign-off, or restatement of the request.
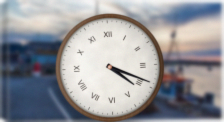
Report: 4:19
